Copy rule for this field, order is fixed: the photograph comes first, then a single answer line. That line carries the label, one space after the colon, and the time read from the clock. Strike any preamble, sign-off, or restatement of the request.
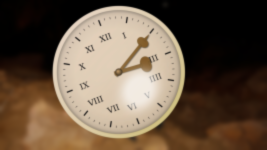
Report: 3:10
